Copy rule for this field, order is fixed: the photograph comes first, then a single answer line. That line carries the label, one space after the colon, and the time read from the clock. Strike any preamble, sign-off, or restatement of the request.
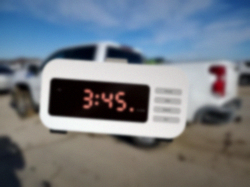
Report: 3:45
